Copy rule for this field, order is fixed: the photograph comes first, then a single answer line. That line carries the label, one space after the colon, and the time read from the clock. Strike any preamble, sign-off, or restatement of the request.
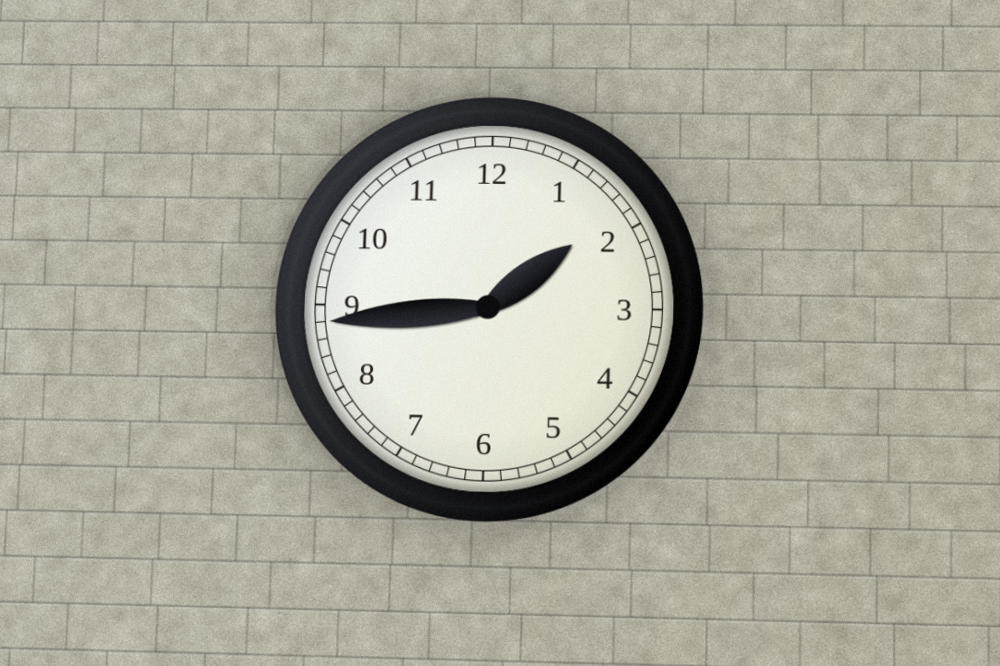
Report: 1:44
